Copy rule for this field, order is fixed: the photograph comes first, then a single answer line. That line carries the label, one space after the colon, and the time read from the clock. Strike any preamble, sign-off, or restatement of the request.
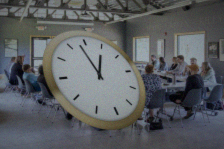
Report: 12:58
